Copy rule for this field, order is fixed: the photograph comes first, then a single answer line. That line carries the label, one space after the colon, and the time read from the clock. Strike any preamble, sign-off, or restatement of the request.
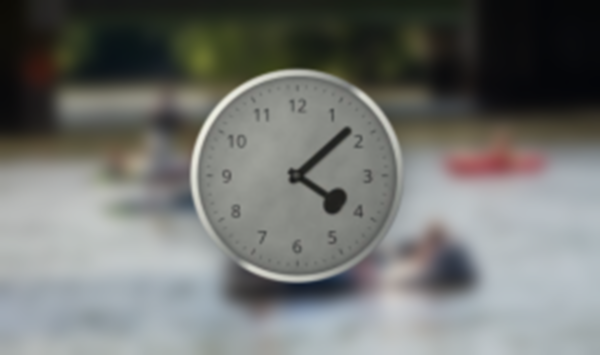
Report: 4:08
